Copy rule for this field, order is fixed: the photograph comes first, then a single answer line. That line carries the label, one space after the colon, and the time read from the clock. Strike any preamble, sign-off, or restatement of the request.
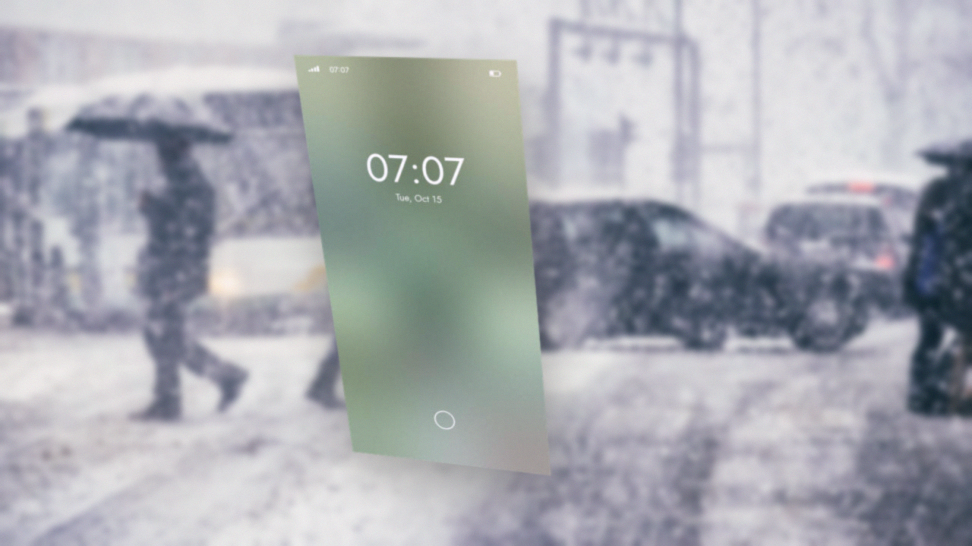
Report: 7:07
